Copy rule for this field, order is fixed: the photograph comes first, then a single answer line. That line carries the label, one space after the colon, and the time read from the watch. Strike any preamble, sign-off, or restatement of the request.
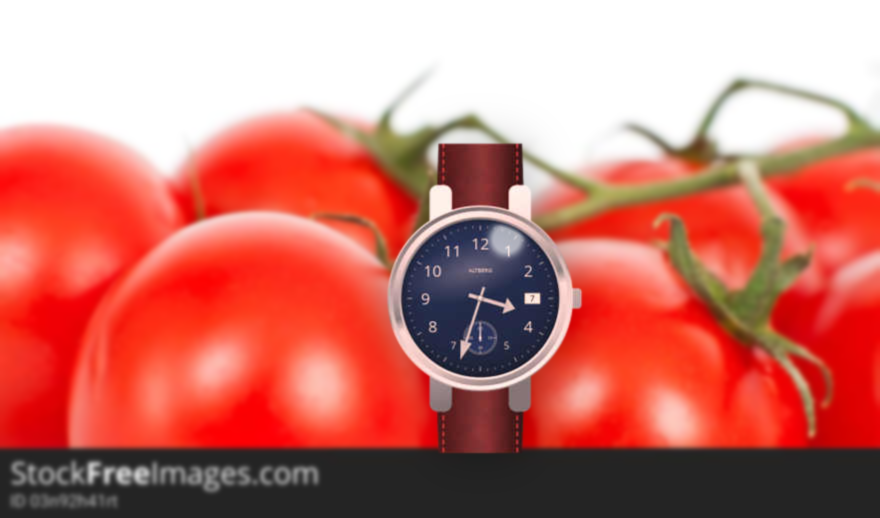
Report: 3:33
